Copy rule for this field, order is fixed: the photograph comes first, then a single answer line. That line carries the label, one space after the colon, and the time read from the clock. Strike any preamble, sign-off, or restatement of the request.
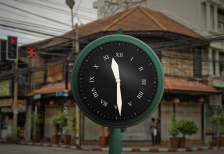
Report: 11:29
